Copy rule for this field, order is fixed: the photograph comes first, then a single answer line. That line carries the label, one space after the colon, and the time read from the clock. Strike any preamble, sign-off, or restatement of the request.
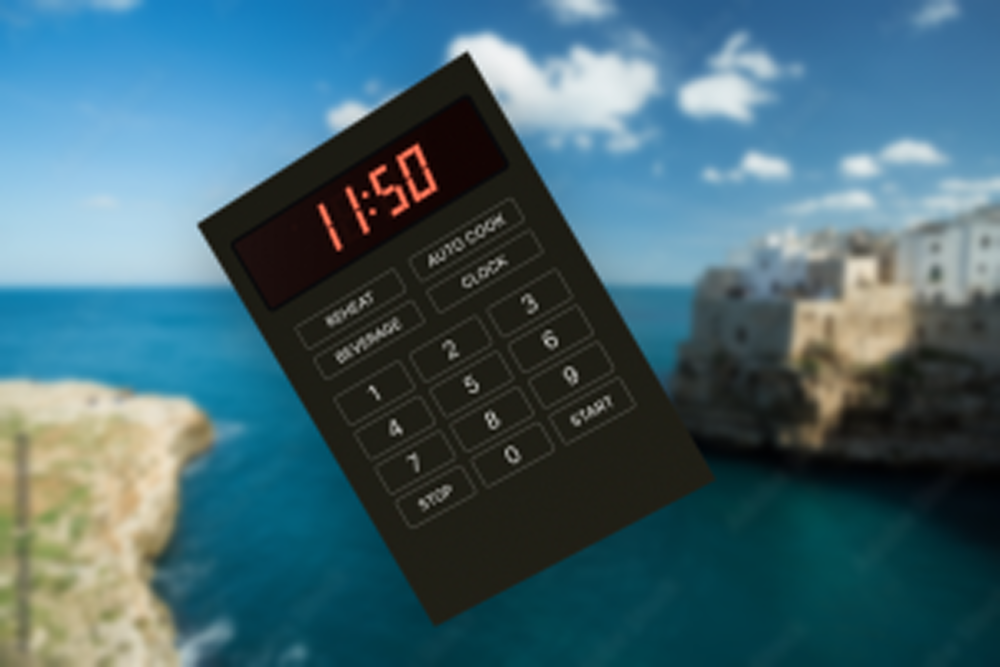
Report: 11:50
